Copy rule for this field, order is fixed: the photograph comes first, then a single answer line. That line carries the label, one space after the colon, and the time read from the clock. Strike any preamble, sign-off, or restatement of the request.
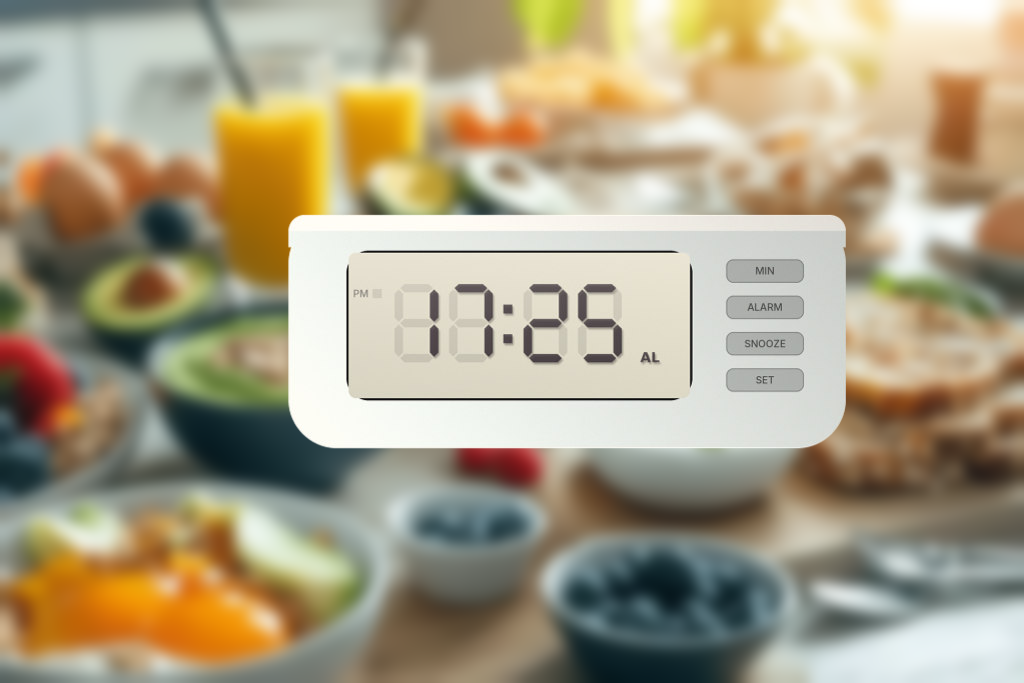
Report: 17:25
